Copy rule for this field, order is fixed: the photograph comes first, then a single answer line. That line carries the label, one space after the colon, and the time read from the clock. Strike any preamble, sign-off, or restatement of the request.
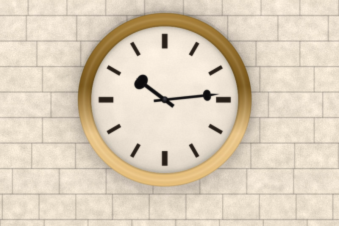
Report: 10:14
